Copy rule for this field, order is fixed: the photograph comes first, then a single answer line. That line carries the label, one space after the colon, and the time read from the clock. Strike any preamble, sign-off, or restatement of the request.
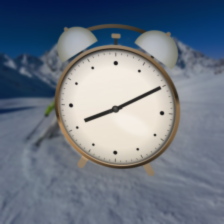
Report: 8:10
